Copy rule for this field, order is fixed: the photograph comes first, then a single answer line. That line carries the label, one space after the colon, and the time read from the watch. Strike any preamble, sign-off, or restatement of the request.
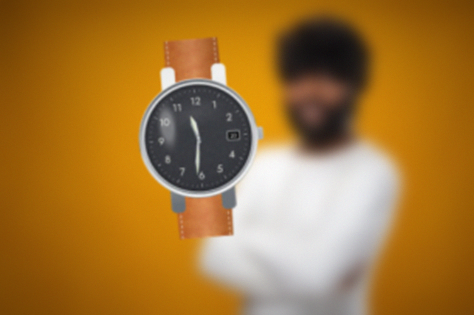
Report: 11:31
